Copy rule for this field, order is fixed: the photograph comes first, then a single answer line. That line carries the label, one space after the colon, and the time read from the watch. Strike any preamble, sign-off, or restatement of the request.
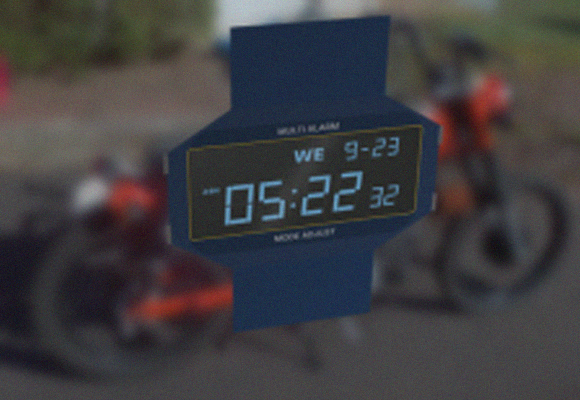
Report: 5:22:32
